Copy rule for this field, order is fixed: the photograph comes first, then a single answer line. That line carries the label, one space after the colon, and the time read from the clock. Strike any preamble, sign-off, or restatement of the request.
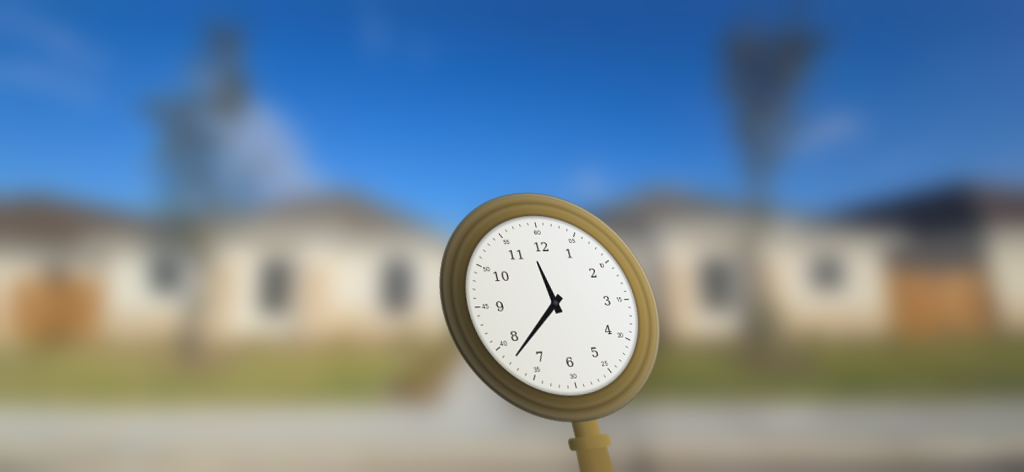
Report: 11:38
